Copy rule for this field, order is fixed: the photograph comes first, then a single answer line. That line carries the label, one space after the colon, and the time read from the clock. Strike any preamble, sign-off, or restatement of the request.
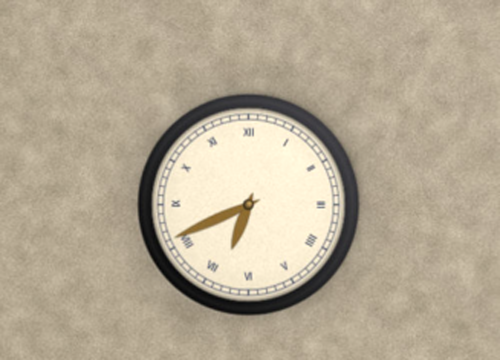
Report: 6:41
